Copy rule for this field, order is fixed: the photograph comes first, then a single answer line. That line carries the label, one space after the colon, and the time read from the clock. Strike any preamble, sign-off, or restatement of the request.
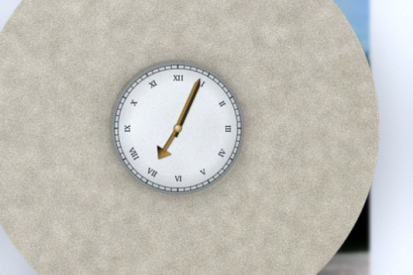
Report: 7:04
